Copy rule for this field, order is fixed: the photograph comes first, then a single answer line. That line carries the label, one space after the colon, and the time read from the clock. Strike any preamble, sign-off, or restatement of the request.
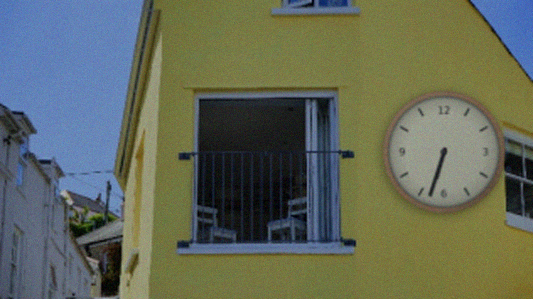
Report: 6:33
